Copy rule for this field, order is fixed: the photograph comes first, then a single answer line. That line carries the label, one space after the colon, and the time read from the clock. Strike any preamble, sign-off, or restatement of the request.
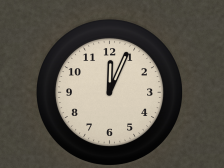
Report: 12:04
